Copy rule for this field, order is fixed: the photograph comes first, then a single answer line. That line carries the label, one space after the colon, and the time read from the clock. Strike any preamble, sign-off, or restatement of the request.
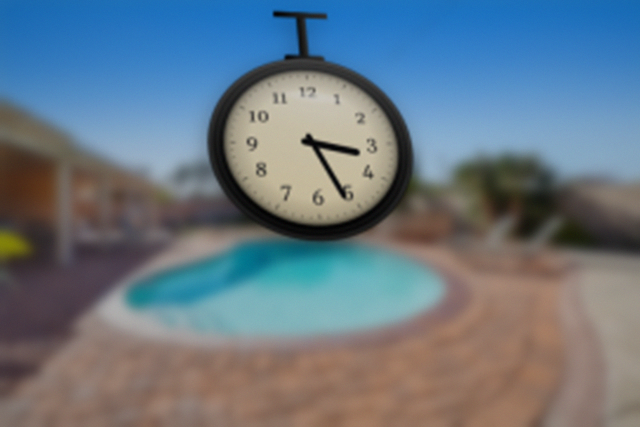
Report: 3:26
